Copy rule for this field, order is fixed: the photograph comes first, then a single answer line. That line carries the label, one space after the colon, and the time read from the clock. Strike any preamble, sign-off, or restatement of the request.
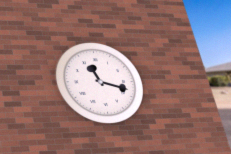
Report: 11:18
